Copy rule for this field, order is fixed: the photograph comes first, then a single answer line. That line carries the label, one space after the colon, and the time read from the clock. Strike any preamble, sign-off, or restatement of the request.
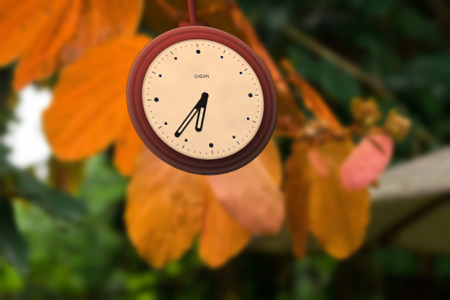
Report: 6:37
